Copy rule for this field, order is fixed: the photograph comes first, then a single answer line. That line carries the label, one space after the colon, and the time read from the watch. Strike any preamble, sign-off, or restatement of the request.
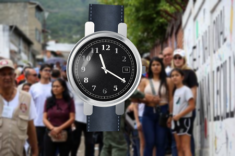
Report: 11:20
